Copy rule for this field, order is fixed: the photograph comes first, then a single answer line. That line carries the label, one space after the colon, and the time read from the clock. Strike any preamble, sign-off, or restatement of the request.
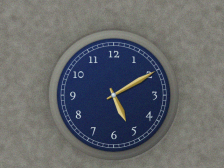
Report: 5:10
